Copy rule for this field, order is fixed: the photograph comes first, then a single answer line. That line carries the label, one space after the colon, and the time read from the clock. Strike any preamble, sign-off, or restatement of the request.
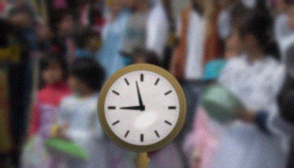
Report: 8:58
